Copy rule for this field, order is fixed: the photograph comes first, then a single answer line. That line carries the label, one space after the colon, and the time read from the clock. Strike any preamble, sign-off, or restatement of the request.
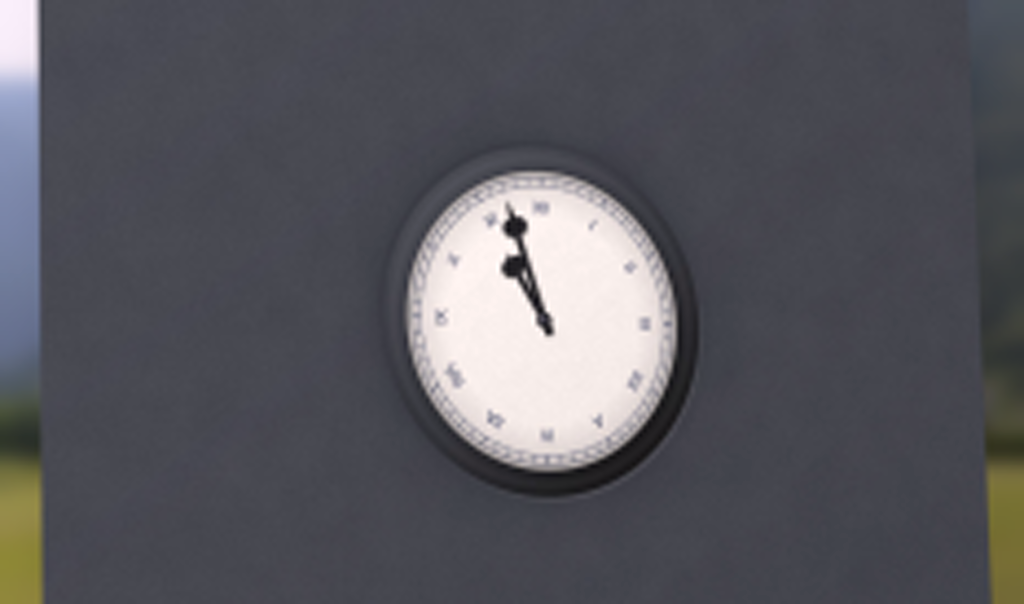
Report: 10:57
